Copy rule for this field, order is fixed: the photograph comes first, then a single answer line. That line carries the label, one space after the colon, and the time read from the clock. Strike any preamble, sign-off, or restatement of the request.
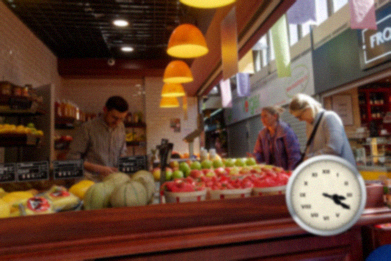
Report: 3:20
